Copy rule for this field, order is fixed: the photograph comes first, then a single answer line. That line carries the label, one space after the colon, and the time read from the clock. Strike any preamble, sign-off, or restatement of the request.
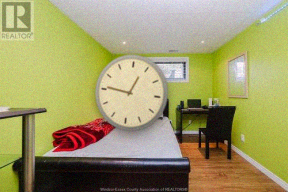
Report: 12:46
